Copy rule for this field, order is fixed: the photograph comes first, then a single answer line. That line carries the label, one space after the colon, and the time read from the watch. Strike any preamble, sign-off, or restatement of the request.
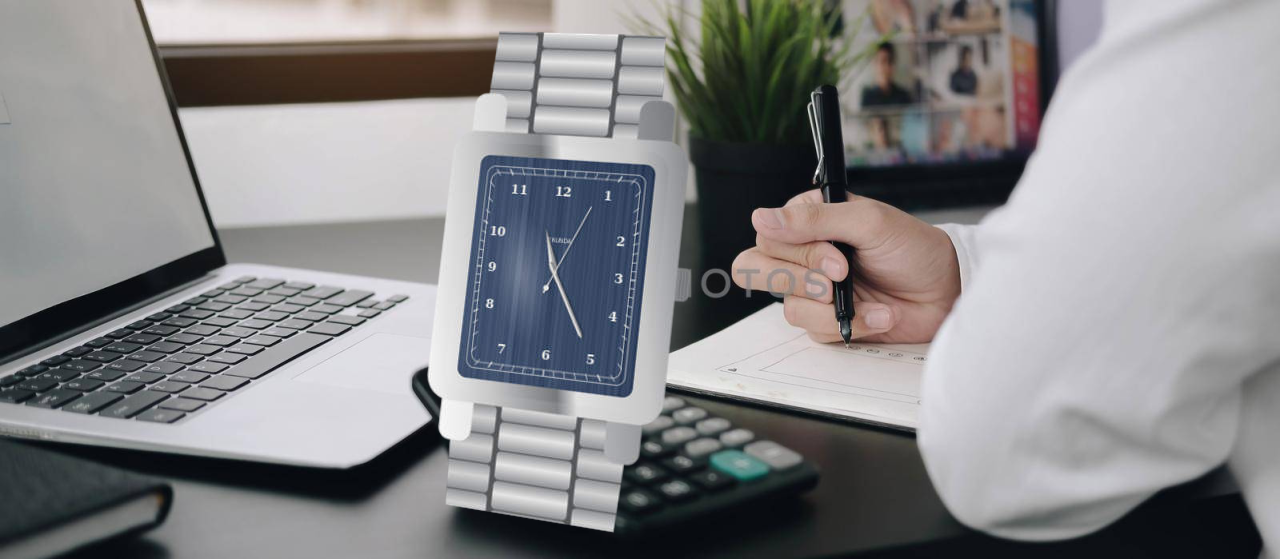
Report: 11:25:04
